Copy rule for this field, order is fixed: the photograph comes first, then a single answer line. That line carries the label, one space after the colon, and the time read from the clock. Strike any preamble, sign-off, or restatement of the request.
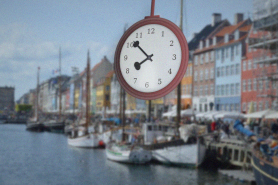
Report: 7:52
